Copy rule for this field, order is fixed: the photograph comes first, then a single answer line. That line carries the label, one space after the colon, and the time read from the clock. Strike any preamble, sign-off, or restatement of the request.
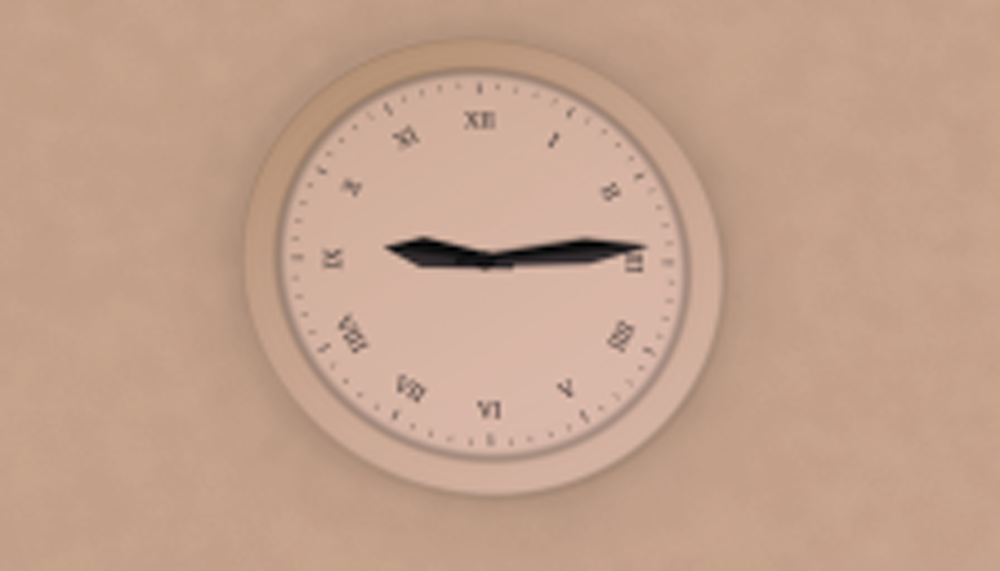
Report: 9:14
